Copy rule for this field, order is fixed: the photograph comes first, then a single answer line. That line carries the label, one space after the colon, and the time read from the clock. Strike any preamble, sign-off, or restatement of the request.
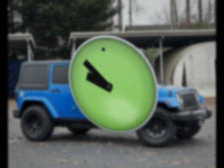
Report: 9:53
